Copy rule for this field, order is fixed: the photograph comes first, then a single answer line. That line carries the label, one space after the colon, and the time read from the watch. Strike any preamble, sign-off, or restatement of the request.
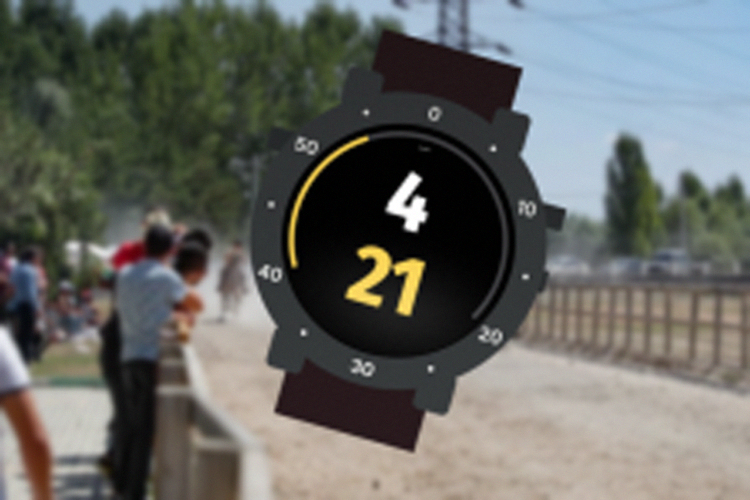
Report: 4:21
